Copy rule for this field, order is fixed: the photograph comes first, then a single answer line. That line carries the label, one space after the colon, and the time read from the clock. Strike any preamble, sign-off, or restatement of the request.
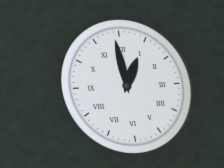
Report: 12:59
